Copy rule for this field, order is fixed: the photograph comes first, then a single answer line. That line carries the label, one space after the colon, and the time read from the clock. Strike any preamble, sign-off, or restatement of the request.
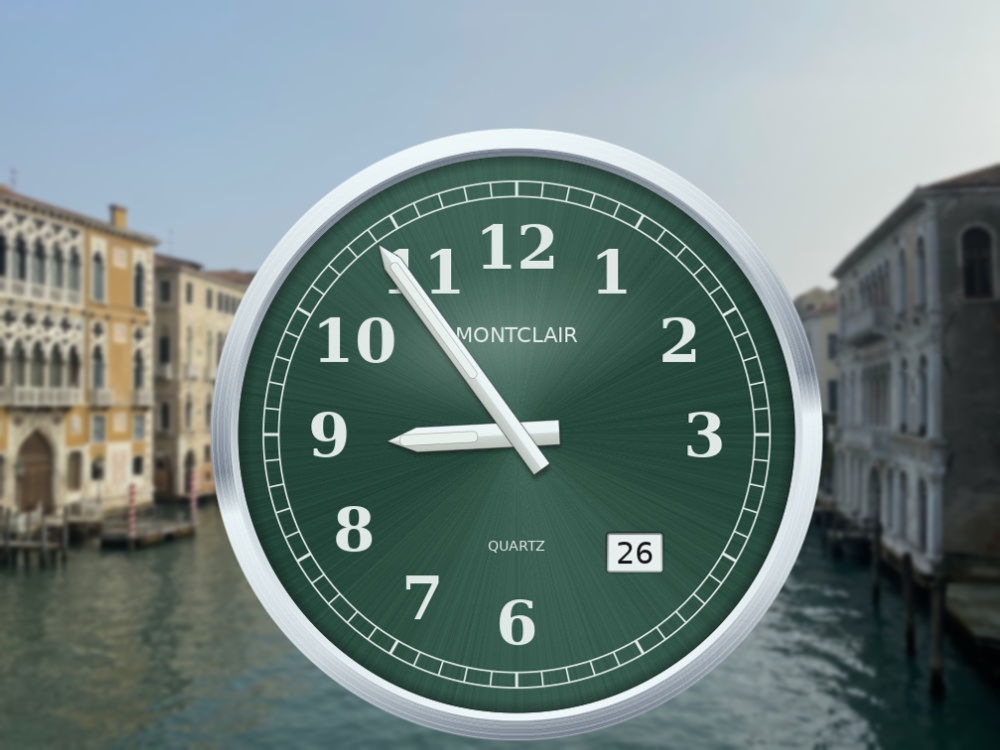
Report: 8:54
